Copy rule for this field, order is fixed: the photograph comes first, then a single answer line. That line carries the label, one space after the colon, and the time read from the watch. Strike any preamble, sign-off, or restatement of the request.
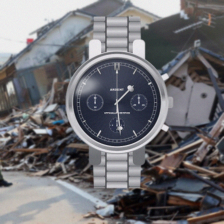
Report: 1:29
